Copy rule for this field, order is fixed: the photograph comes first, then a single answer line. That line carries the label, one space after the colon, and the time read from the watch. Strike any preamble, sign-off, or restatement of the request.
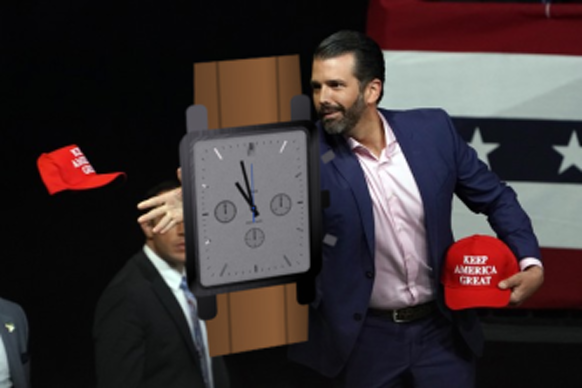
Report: 10:58
